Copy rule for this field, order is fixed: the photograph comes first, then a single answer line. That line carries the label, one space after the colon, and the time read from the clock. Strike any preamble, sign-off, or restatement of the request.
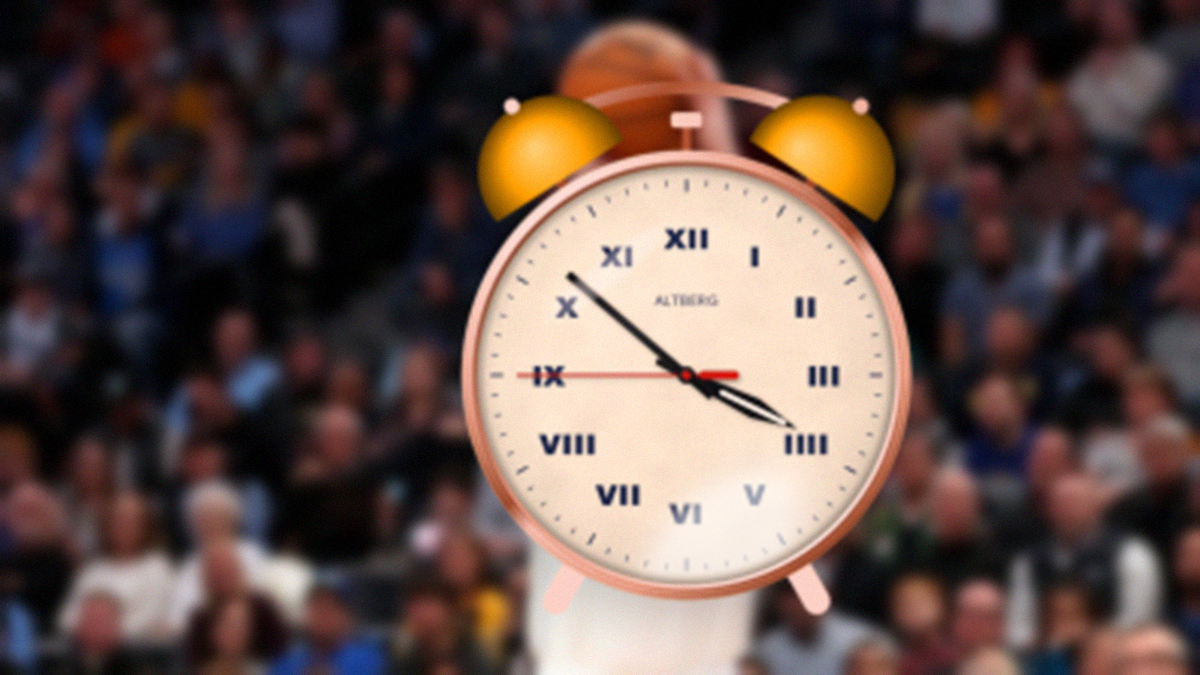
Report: 3:51:45
